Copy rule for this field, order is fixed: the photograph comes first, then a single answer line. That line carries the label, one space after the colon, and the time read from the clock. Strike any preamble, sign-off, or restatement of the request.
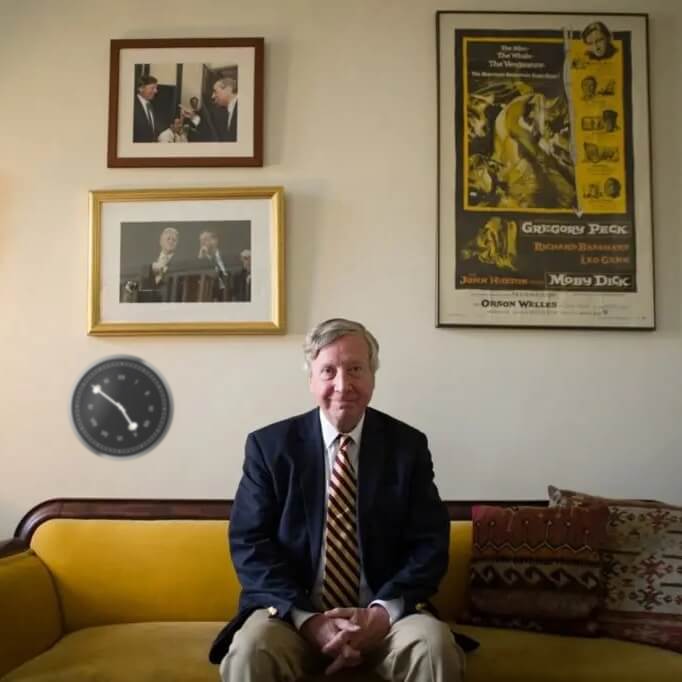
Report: 4:51
